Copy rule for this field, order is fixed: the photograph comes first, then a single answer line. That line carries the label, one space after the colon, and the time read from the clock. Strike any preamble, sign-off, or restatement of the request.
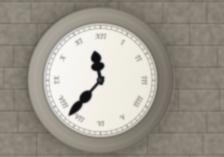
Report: 11:37
